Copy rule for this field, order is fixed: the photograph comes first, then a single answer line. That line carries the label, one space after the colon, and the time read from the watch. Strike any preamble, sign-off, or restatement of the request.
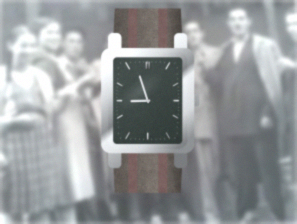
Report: 8:57
